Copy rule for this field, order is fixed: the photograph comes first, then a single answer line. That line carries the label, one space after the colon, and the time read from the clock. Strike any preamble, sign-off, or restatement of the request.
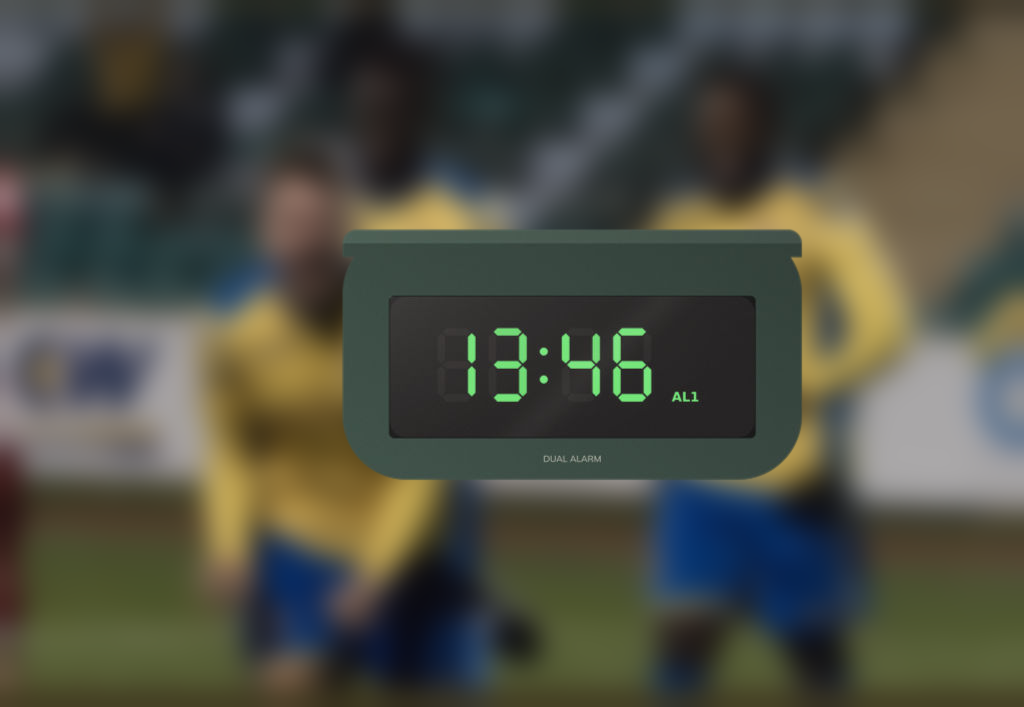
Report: 13:46
